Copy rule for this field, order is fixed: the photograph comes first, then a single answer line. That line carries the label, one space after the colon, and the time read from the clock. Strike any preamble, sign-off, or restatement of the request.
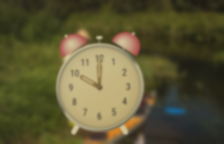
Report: 10:00
